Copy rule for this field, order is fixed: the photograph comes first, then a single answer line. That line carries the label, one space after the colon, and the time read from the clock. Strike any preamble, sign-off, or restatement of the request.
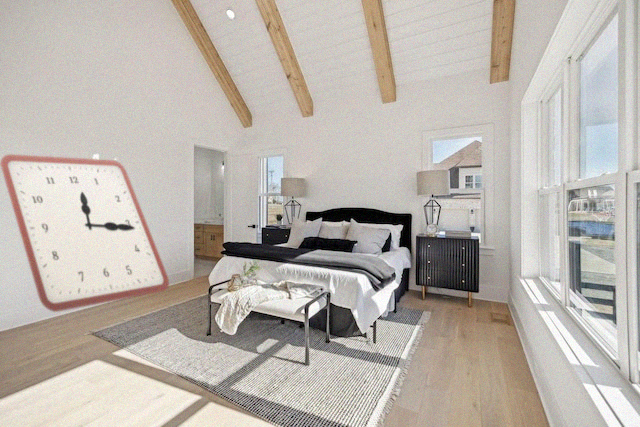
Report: 12:16
